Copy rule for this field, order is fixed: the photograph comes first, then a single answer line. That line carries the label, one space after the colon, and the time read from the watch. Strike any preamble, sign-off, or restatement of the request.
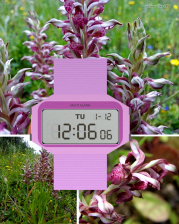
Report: 12:06:06
